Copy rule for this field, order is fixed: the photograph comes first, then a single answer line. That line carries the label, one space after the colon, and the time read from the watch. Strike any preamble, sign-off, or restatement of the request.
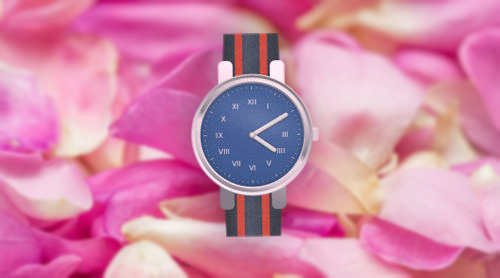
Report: 4:10
